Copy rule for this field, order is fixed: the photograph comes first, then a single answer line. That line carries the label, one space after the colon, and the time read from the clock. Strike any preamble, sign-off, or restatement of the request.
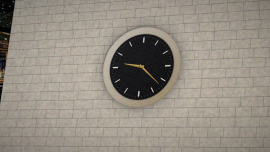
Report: 9:22
